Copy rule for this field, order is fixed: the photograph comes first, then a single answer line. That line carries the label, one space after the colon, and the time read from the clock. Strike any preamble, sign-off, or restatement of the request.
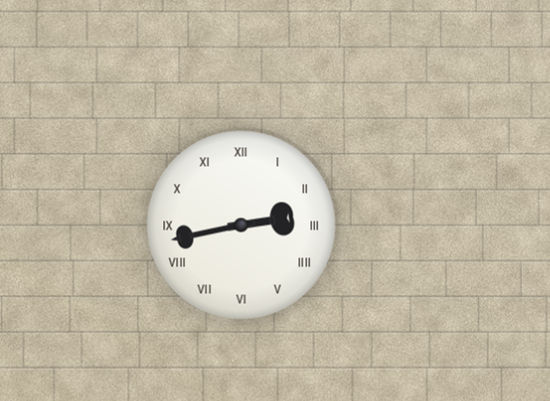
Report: 2:43
